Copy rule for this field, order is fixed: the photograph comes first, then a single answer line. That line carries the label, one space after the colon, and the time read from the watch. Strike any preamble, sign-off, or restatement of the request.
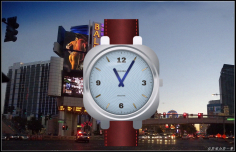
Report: 11:05
